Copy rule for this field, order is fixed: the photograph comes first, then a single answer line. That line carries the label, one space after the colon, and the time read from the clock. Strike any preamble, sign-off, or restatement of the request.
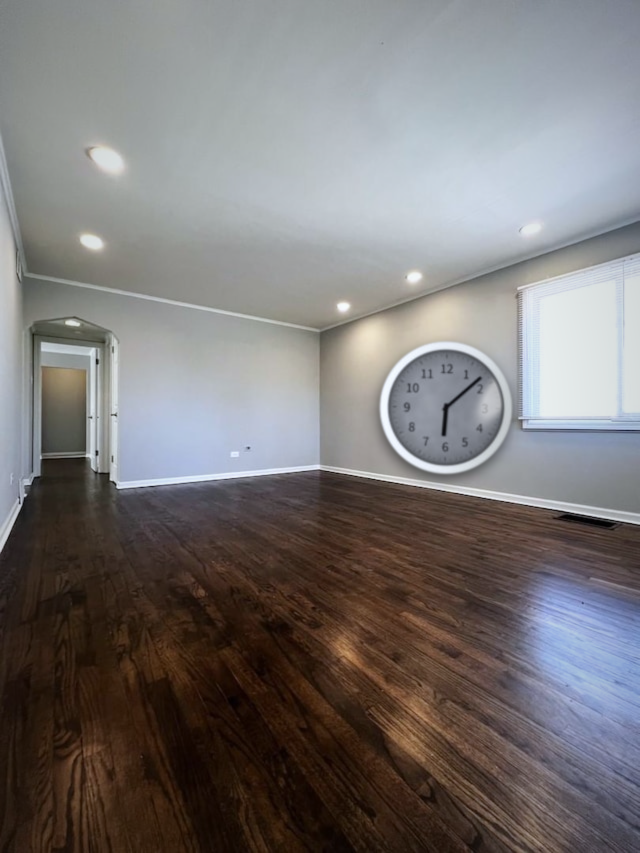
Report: 6:08
